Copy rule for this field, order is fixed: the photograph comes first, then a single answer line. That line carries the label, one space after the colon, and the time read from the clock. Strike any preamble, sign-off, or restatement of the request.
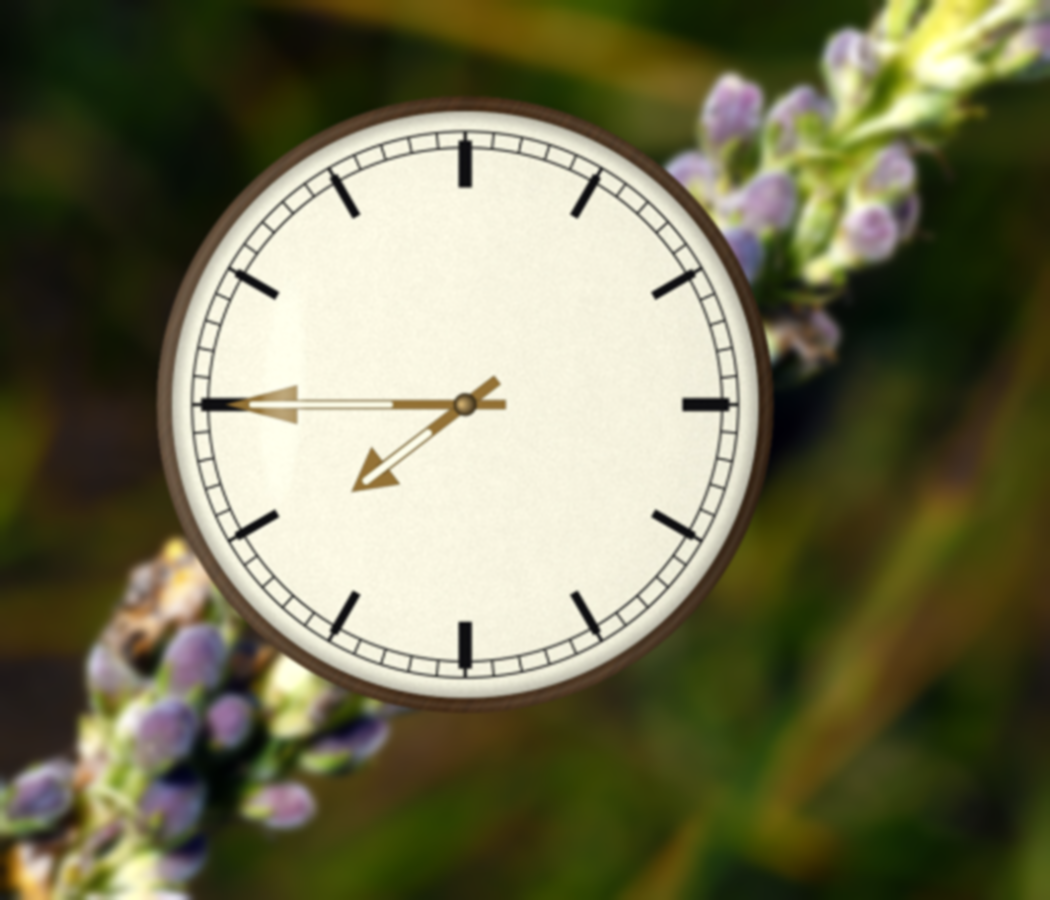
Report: 7:45
